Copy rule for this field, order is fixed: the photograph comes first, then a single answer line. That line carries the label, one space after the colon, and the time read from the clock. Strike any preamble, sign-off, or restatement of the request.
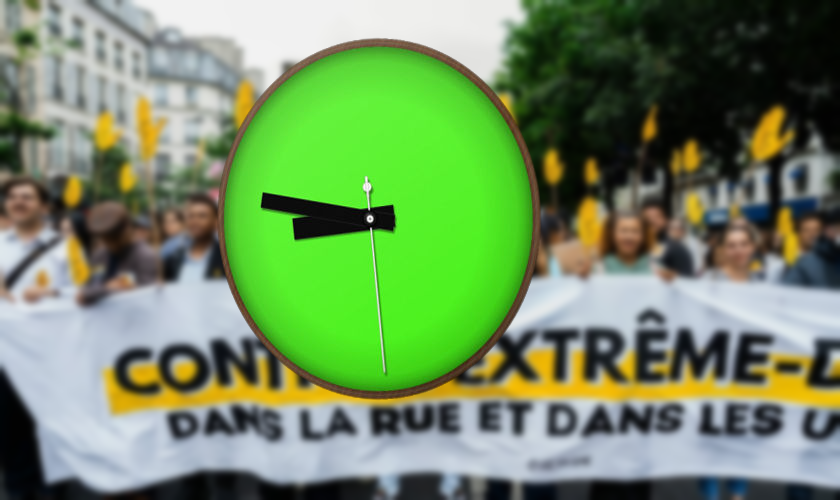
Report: 8:46:29
